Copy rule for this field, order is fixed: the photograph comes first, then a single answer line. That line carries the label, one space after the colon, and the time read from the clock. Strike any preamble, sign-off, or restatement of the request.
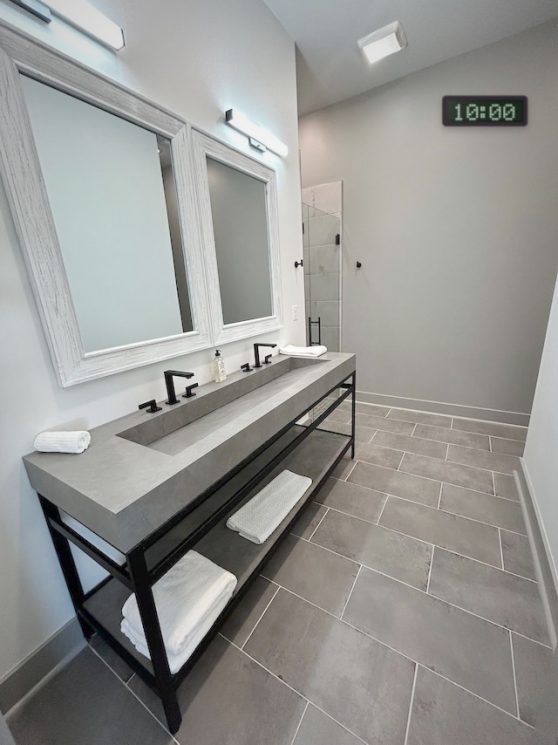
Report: 10:00
